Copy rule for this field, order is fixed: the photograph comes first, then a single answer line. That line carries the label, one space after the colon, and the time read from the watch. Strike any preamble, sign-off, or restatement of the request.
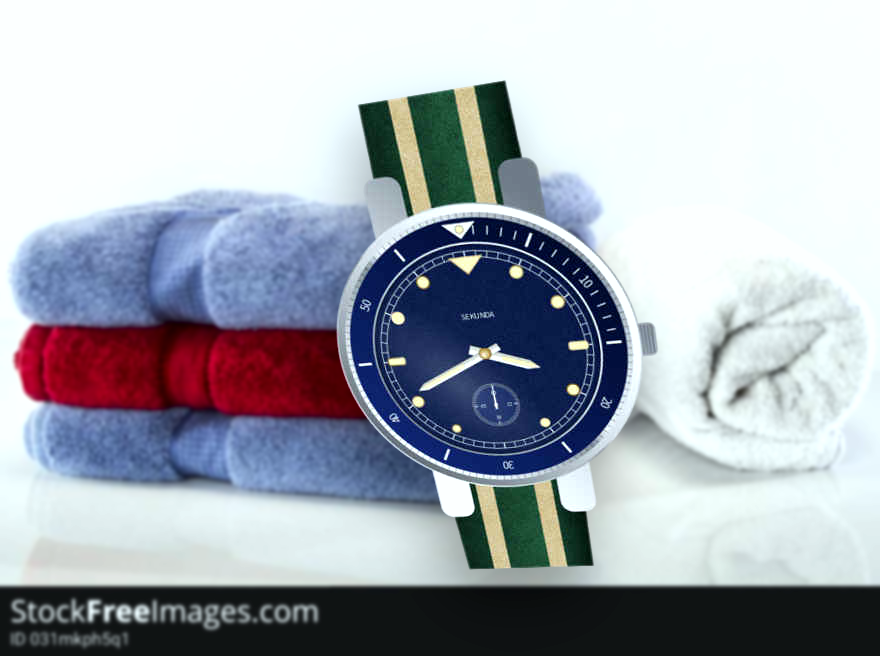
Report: 3:41
